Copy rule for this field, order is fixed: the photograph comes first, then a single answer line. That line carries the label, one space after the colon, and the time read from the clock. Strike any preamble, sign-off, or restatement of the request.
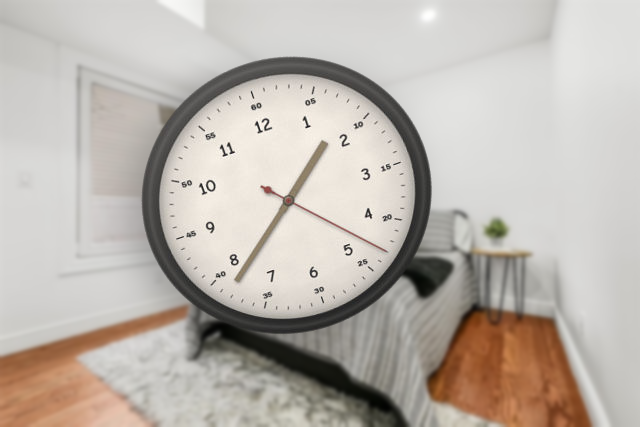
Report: 1:38:23
